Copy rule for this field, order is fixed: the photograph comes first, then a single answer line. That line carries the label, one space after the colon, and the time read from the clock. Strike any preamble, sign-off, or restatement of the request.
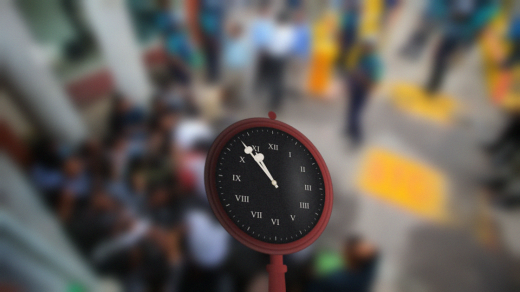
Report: 10:53
